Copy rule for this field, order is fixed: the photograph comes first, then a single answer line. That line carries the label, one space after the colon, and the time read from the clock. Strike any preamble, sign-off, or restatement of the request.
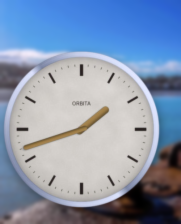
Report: 1:42
